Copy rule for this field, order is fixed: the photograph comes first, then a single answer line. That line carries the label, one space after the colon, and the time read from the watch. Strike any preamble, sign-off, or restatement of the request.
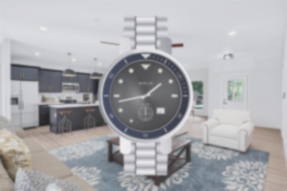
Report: 1:43
